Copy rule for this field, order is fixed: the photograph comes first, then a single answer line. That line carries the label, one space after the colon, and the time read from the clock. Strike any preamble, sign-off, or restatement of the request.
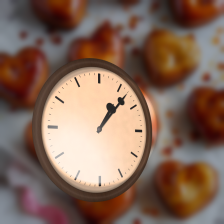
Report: 1:07
